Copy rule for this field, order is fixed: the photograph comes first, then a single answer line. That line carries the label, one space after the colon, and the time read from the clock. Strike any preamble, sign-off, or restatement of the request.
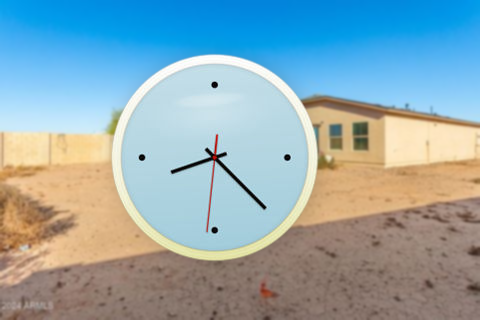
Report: 8:22:31
